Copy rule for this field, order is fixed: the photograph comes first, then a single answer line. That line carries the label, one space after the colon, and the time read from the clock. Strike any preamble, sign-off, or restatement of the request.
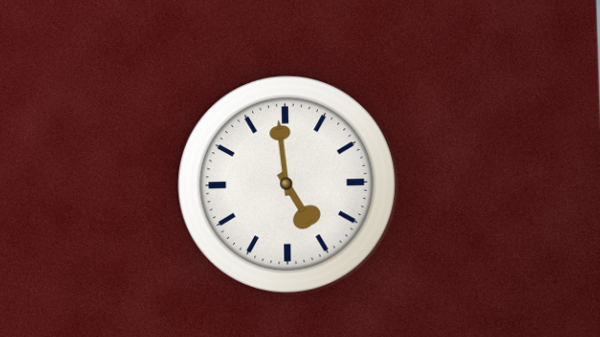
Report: 4:59
